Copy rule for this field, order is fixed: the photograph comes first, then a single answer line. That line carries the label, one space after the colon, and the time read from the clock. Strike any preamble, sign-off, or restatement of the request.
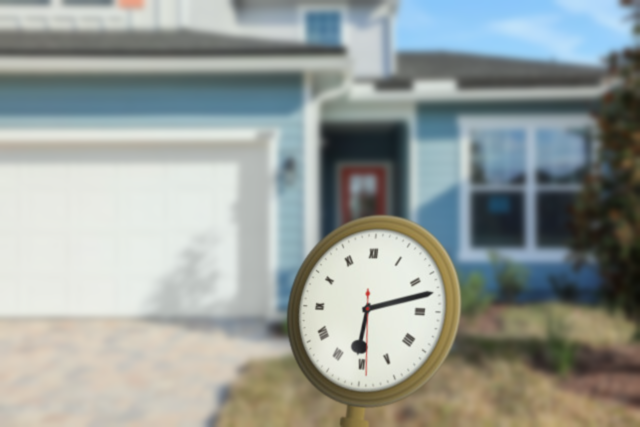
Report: 6:12:29
